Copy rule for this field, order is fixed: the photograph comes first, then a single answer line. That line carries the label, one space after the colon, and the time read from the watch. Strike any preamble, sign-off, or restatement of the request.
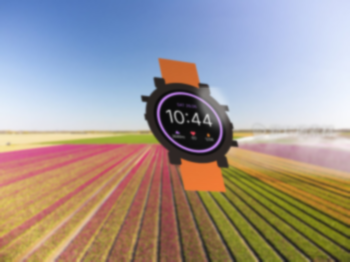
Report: 10:44
